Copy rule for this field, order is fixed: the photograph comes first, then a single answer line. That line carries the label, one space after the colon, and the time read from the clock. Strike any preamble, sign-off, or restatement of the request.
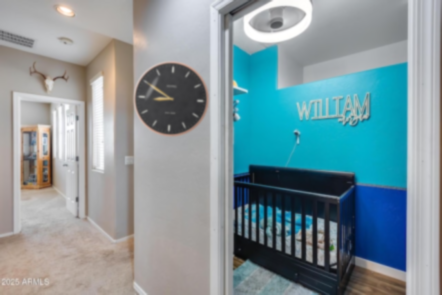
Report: 8:50
